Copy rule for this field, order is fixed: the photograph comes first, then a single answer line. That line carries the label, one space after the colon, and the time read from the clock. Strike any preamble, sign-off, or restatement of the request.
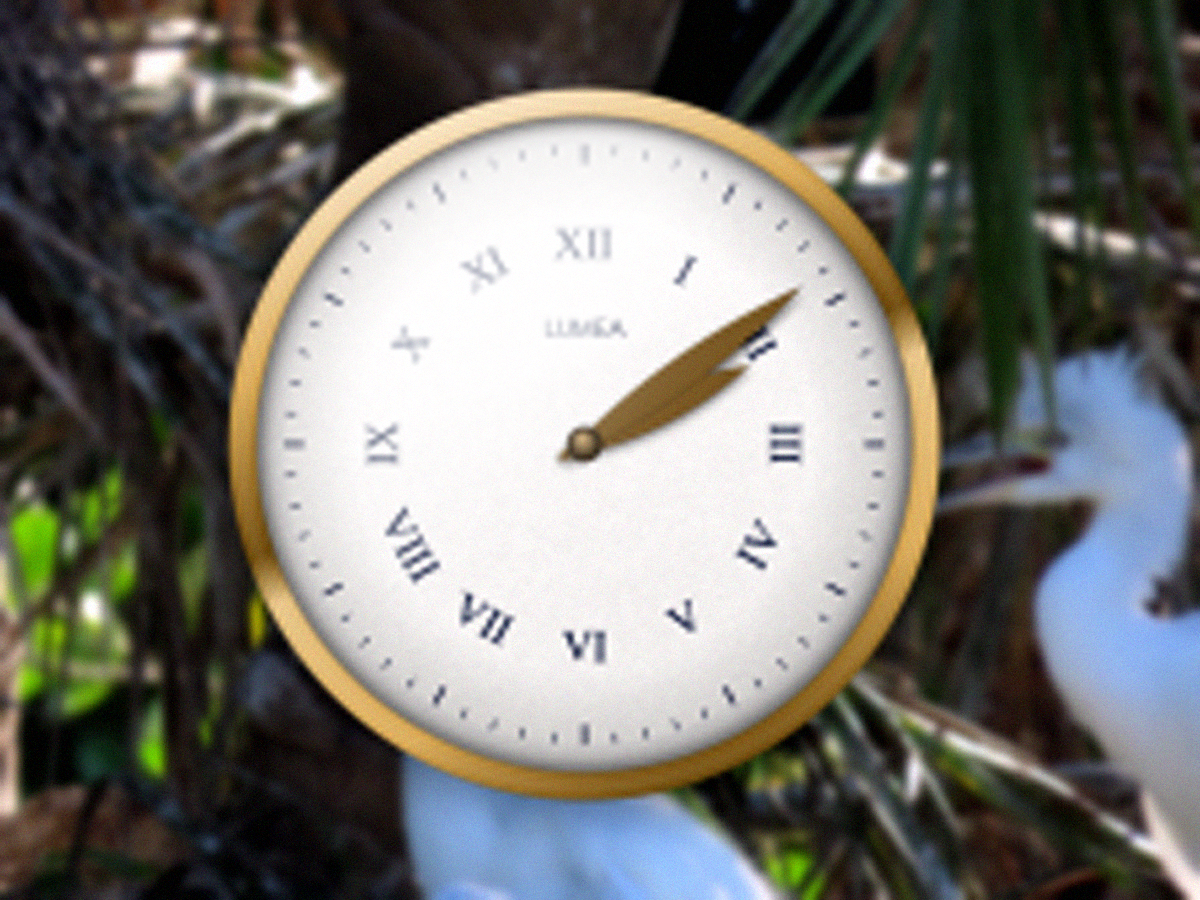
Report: 2:09
